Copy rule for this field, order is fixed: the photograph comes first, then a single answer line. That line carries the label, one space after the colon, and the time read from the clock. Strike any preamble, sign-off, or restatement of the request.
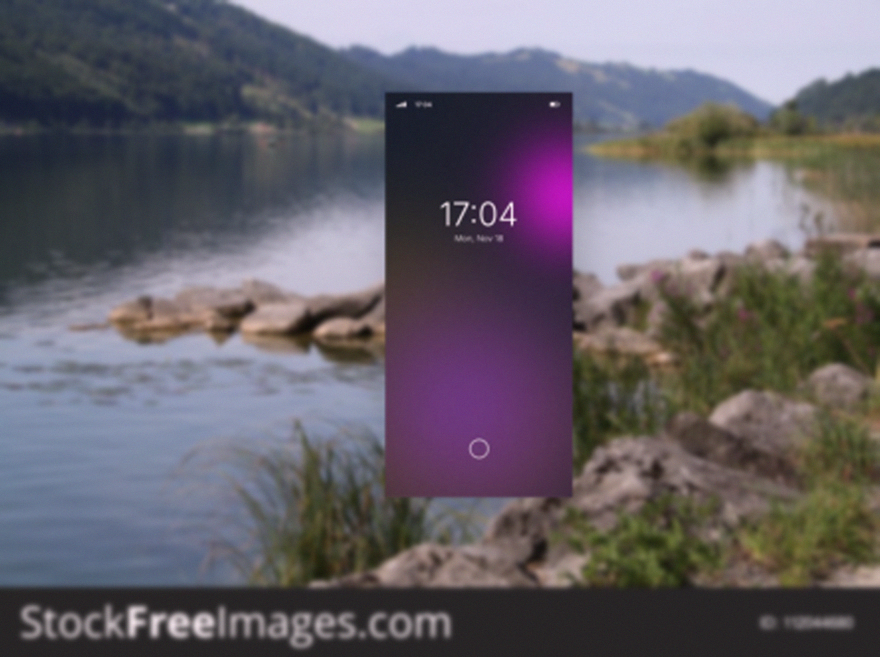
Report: 17:04
